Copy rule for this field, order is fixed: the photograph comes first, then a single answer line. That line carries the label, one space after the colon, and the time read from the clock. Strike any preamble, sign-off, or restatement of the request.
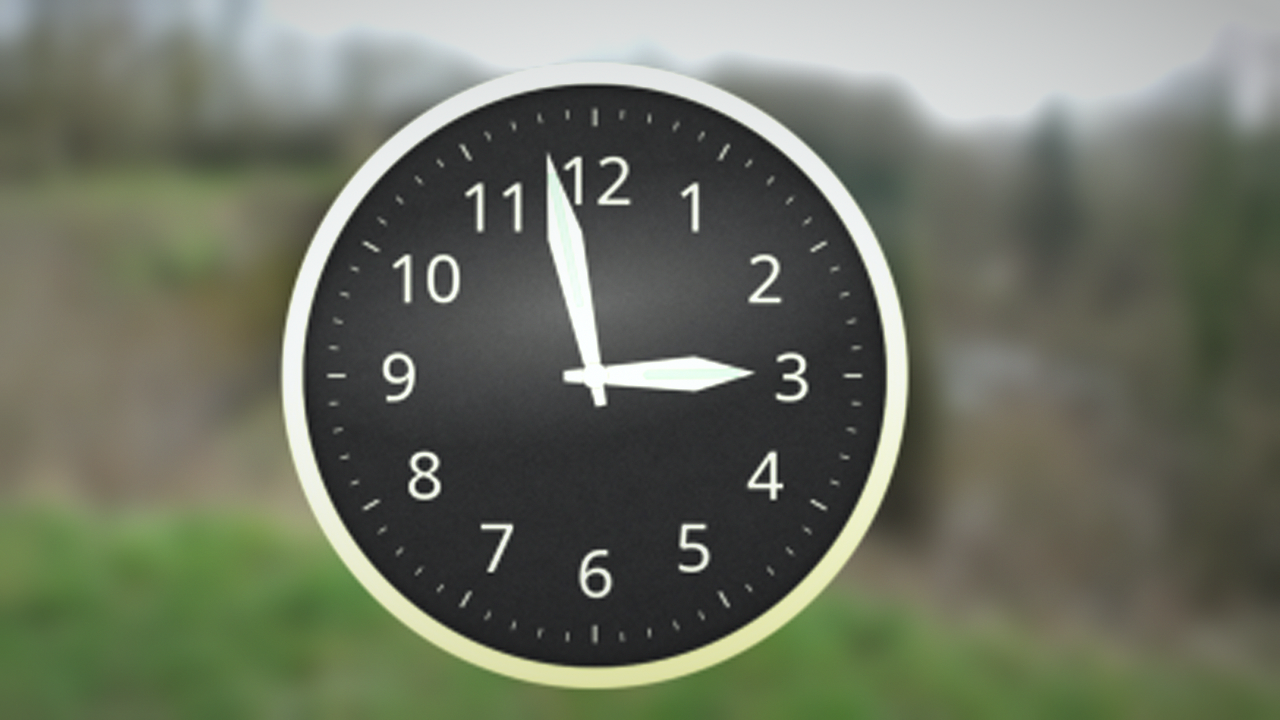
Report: 2:58
